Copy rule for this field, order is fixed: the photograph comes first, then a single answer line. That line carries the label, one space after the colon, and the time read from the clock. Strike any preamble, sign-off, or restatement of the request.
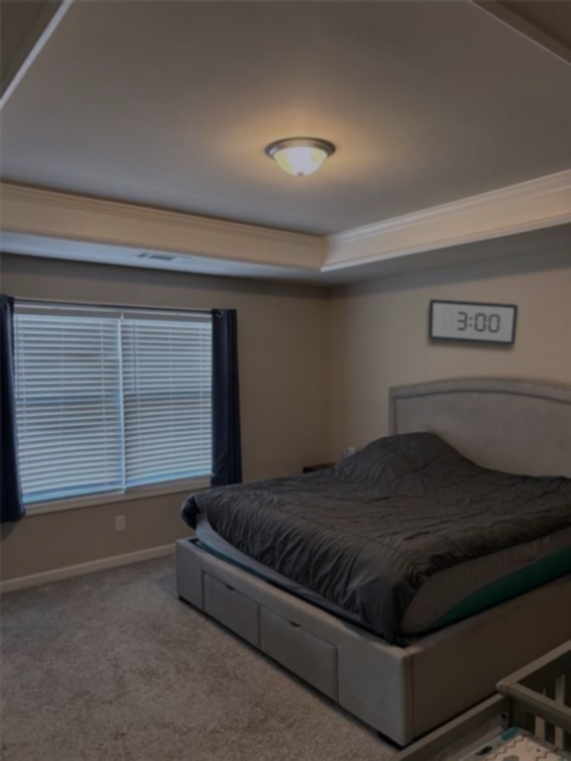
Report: 3:00
